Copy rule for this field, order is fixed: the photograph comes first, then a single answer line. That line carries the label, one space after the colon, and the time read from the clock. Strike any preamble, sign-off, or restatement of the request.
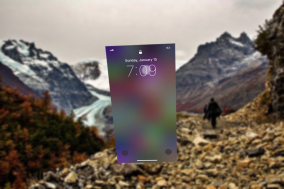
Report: 7:09
